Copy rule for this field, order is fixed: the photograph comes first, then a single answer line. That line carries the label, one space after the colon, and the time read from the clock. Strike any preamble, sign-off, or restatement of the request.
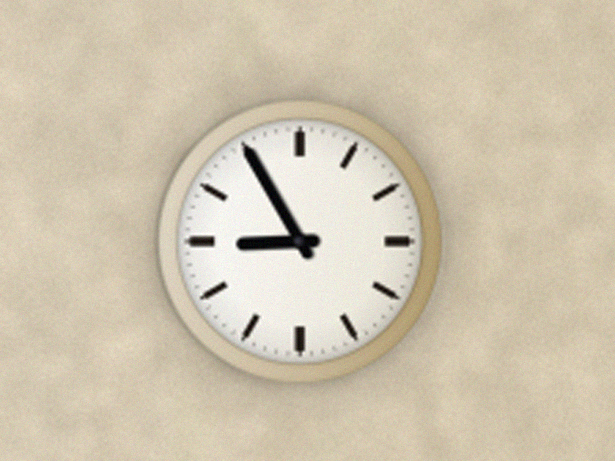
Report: 8:55
